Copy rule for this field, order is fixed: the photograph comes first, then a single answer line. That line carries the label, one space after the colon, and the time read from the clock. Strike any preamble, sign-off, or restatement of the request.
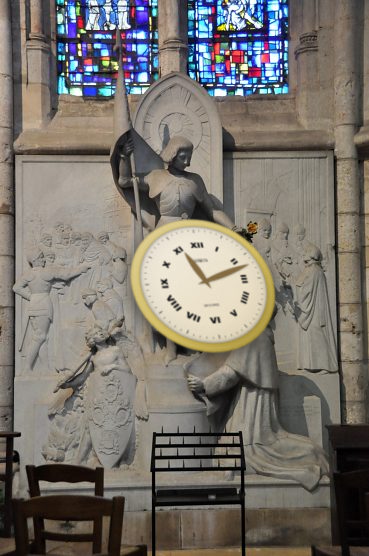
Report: 11:12
